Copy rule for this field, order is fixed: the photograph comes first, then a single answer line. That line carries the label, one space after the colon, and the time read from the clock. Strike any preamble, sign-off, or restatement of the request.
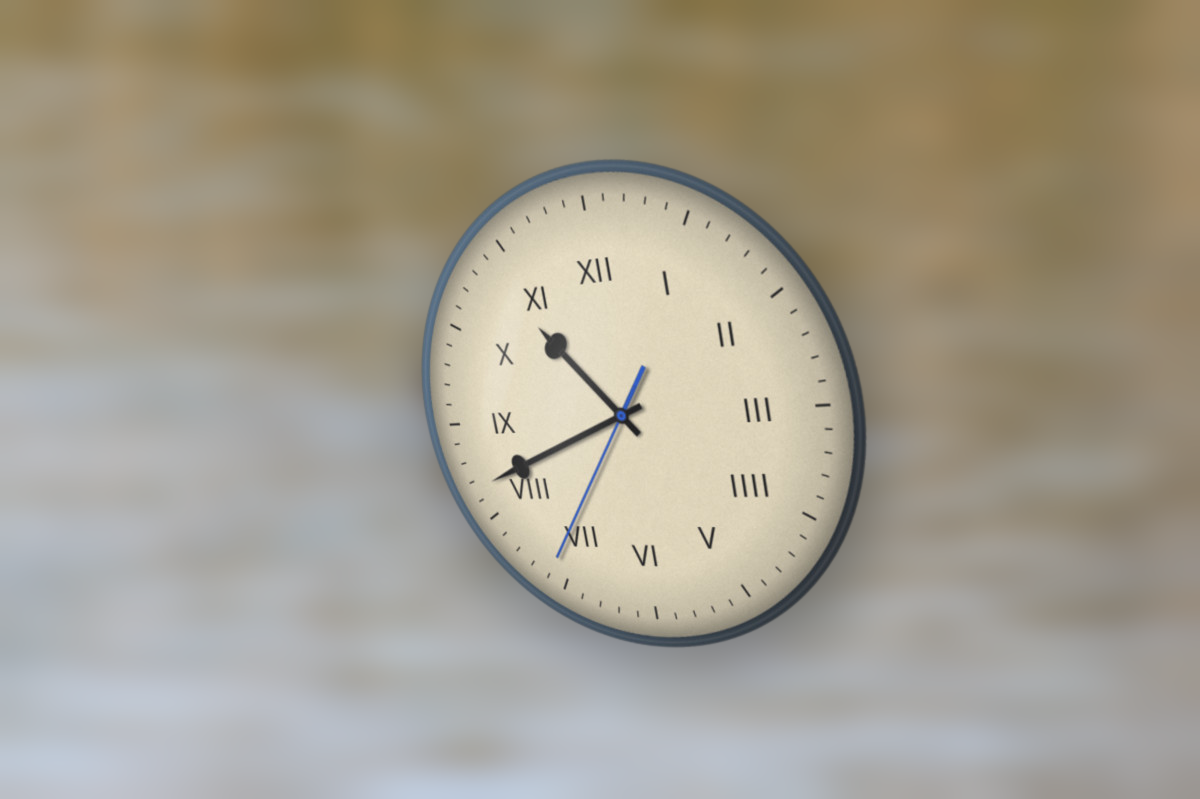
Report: 10:41:36
